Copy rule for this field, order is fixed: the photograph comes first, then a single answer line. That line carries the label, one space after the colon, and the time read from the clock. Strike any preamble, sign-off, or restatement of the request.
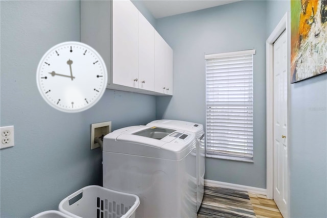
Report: 11:47
